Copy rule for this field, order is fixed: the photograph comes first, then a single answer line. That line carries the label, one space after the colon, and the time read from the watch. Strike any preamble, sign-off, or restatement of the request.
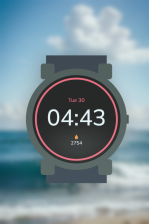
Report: 4:43
